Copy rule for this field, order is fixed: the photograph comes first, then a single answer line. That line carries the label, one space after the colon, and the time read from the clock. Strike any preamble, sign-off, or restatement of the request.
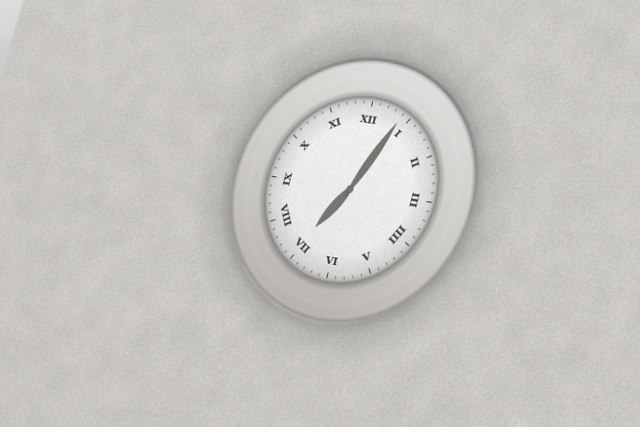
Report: 7:04
